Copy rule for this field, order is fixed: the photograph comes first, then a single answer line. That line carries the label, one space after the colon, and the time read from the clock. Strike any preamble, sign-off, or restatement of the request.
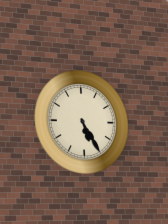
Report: 5:25
